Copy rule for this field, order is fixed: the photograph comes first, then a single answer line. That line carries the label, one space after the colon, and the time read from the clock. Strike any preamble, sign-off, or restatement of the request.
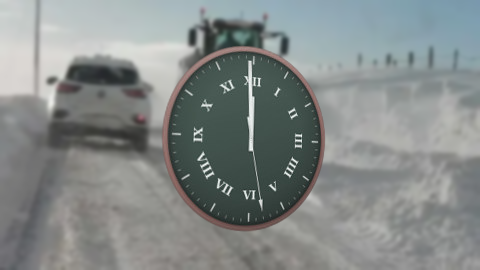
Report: 11:59:28
